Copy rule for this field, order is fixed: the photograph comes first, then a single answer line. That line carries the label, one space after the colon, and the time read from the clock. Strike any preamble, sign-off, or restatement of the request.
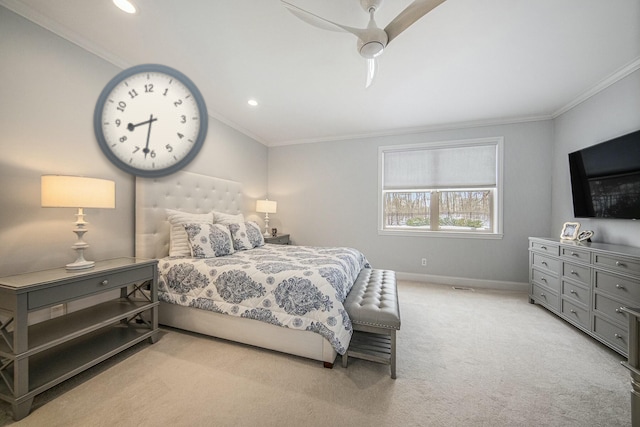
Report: 8:32
